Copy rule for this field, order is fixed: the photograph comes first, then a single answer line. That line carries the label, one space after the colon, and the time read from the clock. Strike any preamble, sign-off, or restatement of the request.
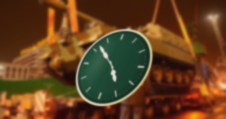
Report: 4:52
